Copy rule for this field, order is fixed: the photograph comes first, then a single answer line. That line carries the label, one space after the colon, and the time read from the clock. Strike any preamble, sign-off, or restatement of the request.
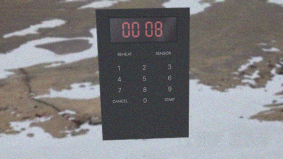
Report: 0:08
